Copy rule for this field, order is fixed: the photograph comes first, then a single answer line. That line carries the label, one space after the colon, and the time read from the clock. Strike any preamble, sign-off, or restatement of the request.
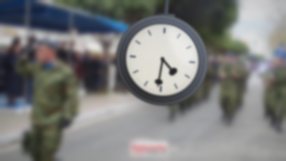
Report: 4:31
